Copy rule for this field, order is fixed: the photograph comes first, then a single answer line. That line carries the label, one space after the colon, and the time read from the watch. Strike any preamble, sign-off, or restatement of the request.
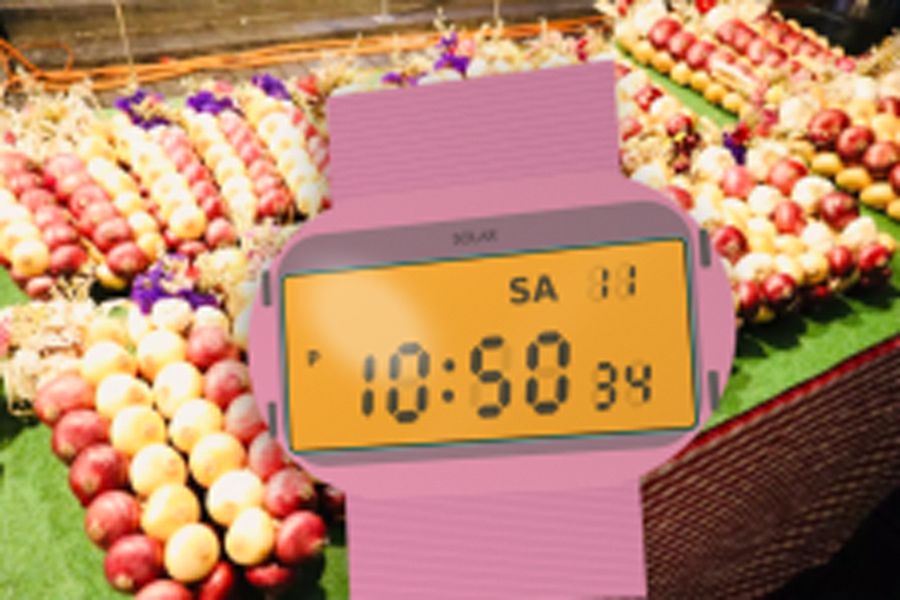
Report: 10:50:34
